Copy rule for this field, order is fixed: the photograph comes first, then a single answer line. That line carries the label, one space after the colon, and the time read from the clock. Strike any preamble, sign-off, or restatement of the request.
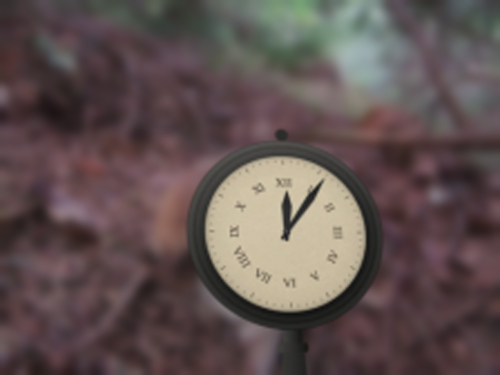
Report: 12:06
